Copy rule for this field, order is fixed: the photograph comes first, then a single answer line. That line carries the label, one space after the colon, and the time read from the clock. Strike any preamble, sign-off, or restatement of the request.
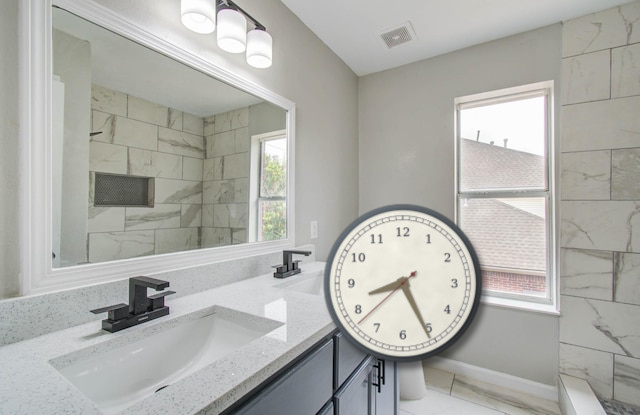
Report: 8:25:38
